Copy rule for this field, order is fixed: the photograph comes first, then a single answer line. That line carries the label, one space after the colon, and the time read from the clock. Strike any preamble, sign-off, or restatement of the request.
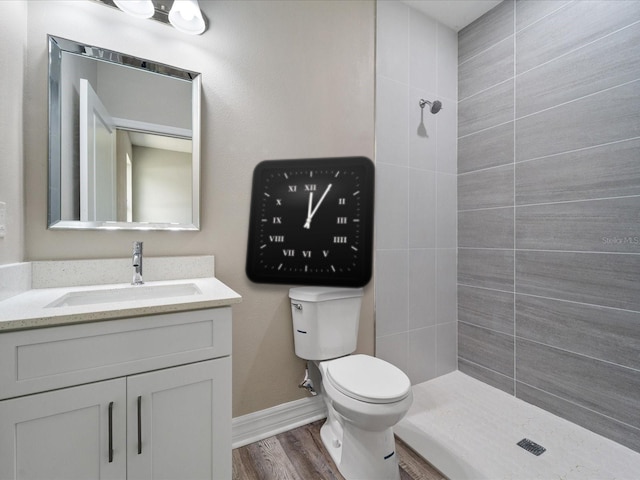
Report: 12:05
